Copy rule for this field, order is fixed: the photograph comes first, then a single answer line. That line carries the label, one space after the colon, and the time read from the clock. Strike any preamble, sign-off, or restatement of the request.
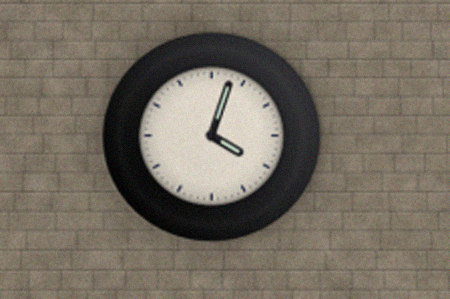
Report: 4:03
